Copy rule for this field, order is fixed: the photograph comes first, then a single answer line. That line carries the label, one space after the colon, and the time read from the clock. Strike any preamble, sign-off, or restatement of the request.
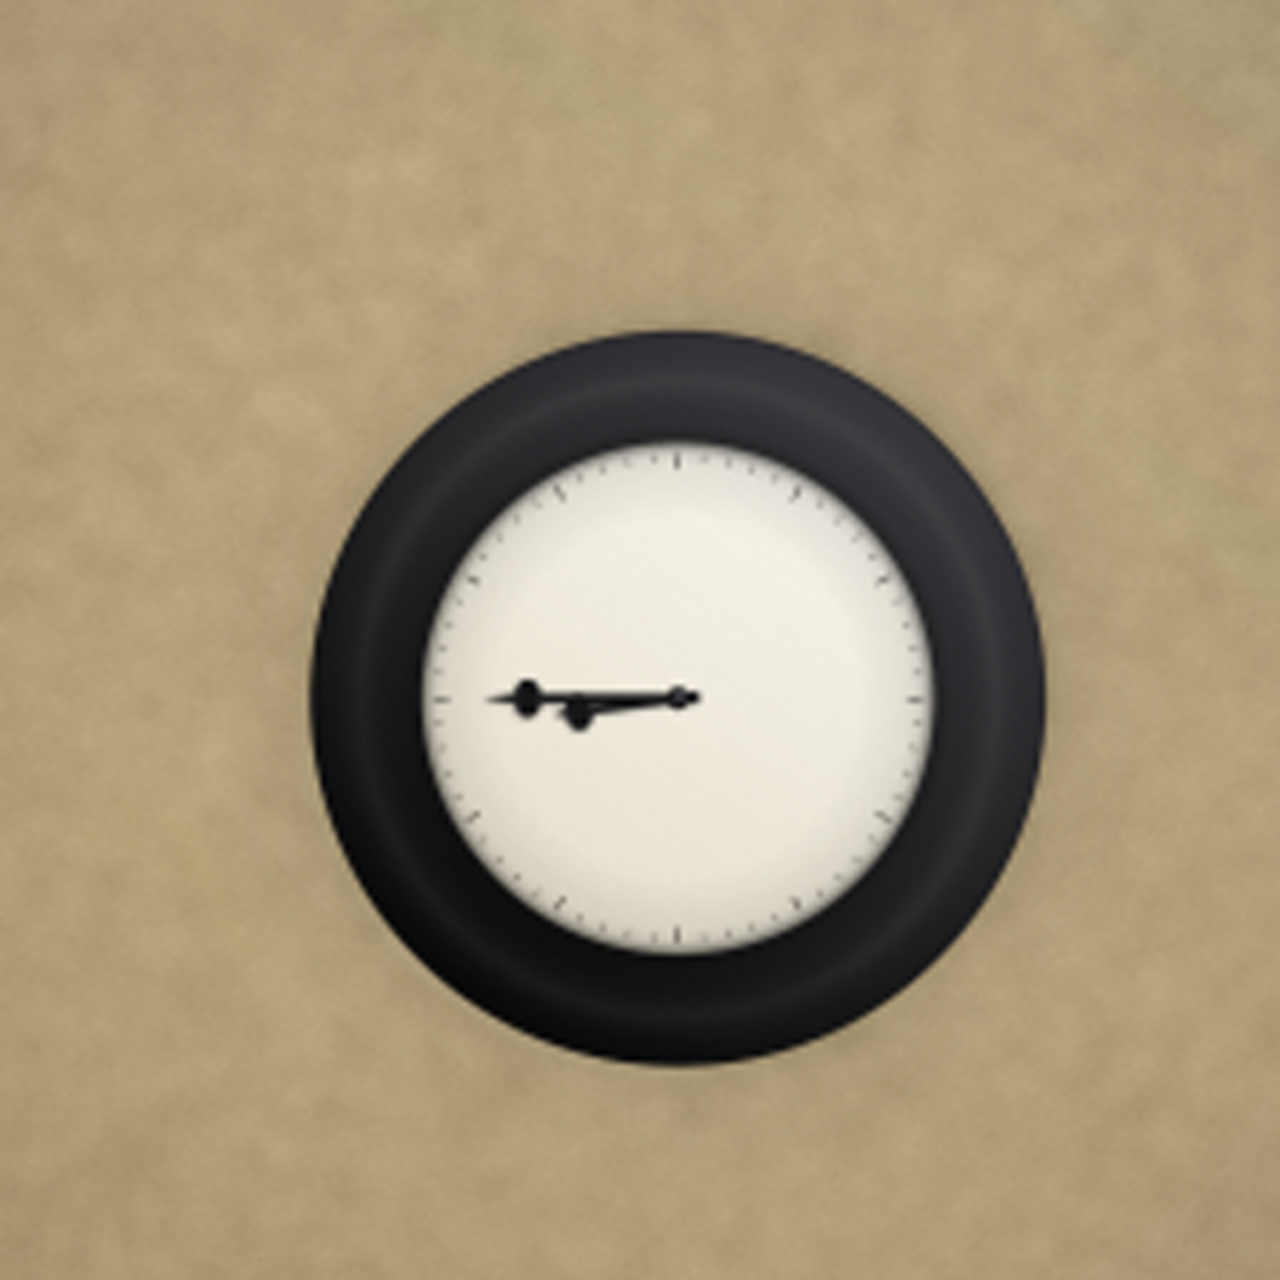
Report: 8:45
